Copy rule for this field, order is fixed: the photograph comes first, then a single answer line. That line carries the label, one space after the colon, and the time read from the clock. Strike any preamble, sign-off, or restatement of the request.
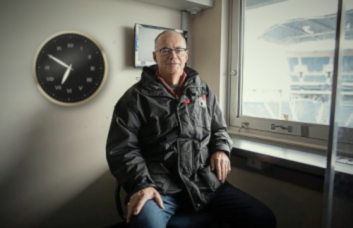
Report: 6:50
